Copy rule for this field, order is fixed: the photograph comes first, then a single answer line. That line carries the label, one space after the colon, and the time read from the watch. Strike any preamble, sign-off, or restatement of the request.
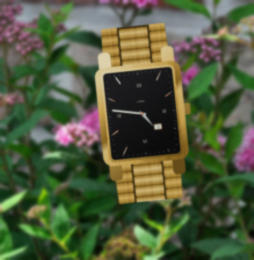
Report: 4:47
